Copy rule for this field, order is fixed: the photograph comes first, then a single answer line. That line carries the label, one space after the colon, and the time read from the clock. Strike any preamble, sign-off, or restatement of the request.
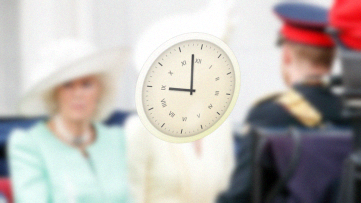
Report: 8:58
